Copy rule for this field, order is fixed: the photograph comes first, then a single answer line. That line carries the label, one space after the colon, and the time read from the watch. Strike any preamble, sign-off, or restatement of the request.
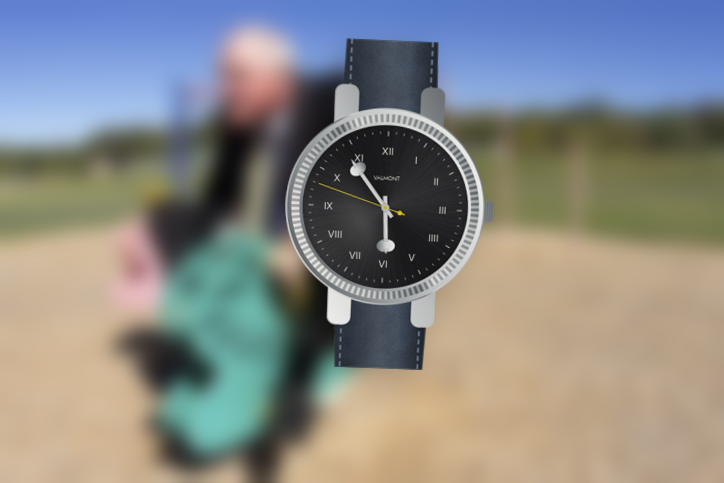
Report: 5:53:48
